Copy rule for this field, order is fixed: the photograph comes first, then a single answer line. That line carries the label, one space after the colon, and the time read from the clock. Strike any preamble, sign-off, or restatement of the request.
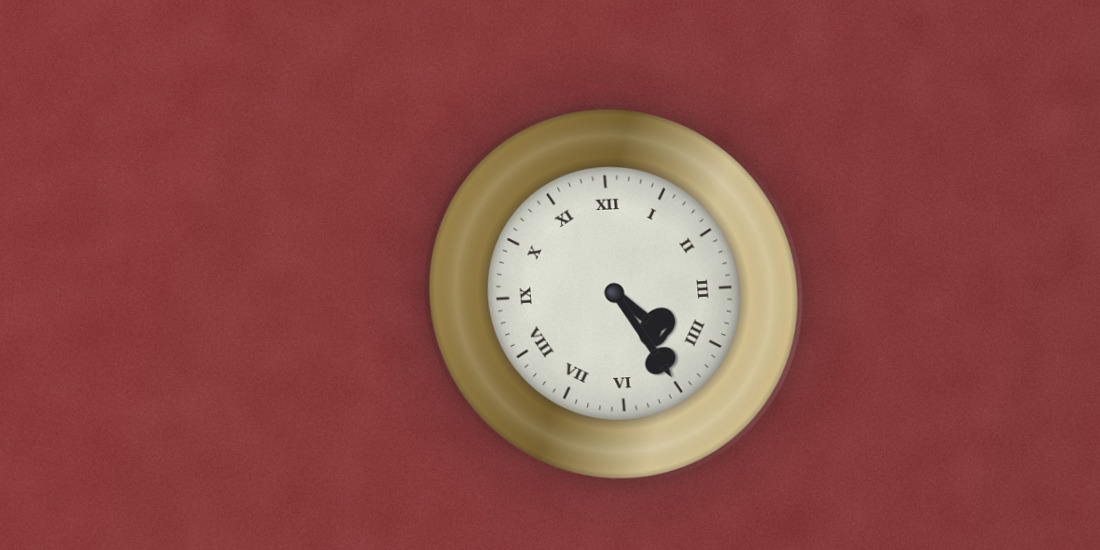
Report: 4:25
